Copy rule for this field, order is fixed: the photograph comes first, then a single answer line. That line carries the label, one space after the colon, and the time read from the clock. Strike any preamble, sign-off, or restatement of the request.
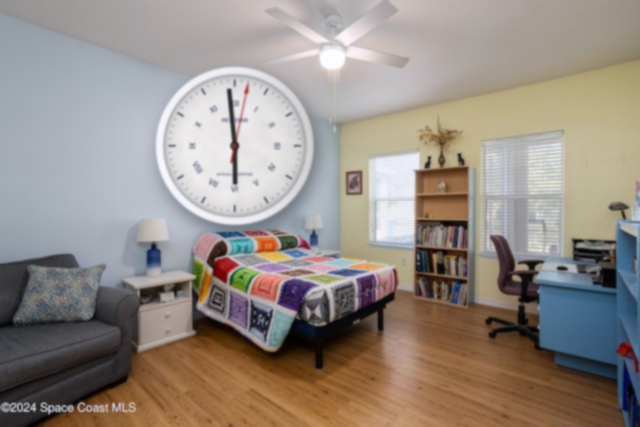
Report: 5:59:02
